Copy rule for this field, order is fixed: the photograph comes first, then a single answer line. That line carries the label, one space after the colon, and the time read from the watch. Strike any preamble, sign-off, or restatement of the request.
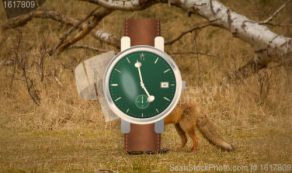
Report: 4:58
